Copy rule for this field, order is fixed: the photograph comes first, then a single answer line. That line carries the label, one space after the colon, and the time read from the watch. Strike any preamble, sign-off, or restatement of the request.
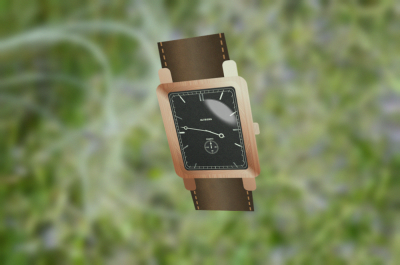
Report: 3:47
